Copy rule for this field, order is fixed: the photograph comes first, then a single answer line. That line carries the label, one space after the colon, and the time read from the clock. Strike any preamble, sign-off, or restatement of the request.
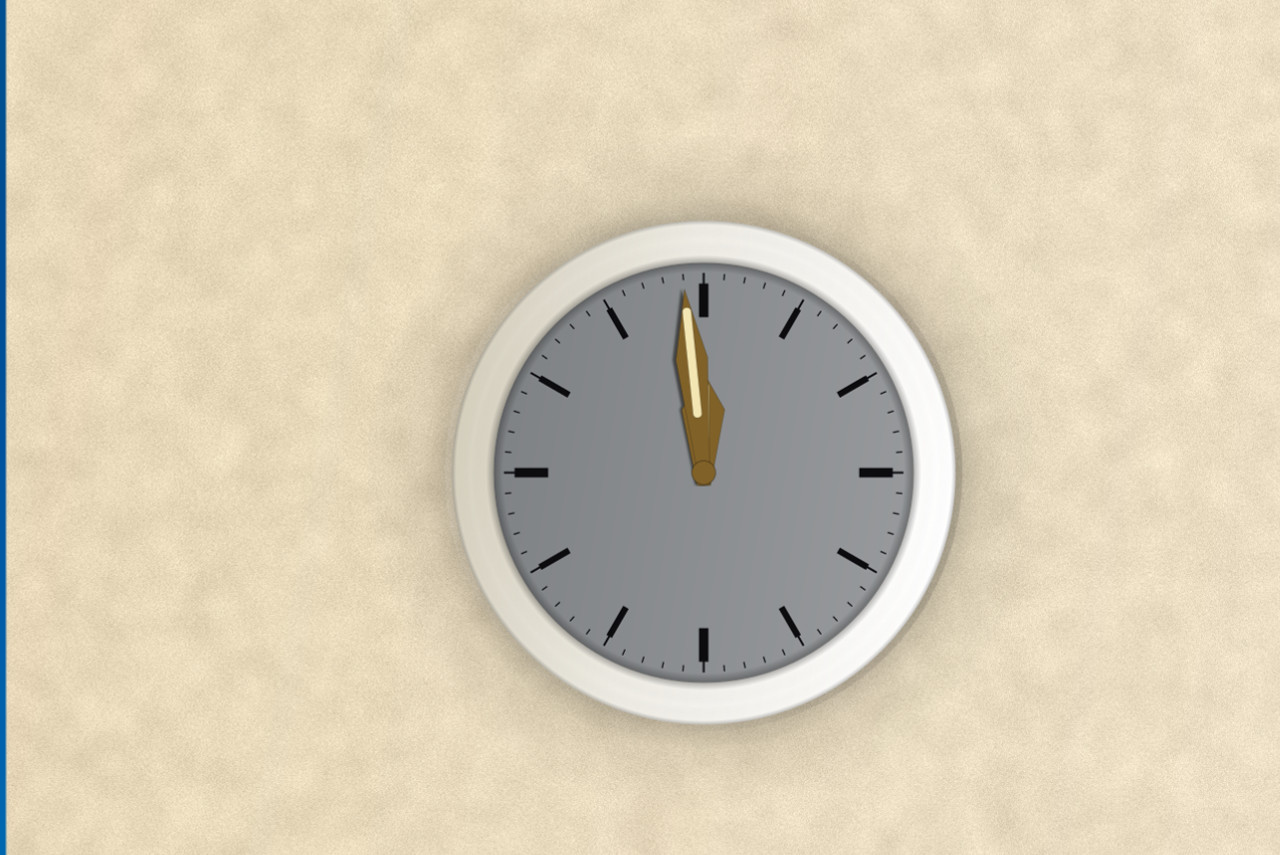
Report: 11:59
